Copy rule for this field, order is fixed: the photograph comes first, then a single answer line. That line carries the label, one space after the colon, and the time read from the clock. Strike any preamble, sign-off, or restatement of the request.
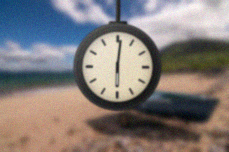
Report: 6:01
